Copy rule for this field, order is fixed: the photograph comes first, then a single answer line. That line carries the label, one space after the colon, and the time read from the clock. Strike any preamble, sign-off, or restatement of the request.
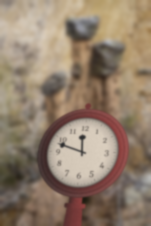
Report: 11:48
